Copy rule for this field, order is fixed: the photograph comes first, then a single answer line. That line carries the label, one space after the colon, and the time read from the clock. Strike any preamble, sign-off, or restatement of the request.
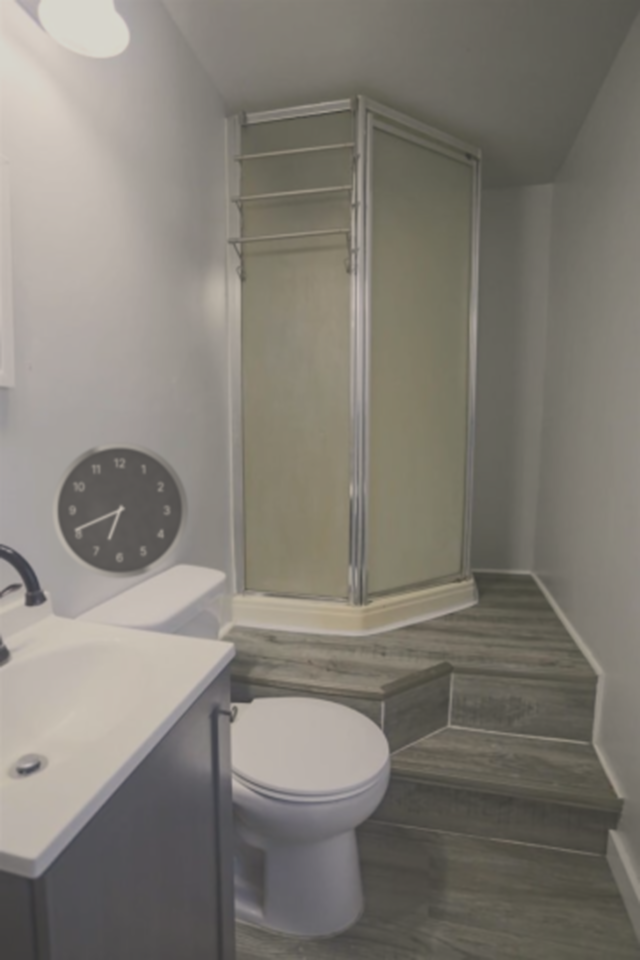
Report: 6:41
